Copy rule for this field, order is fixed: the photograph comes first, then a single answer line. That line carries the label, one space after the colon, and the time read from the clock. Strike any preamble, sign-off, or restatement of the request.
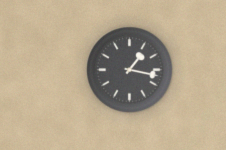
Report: 1:17
